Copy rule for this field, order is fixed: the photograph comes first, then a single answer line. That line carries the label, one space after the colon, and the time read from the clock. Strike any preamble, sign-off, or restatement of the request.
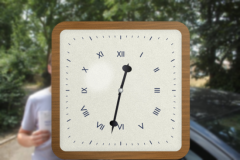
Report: 12:32
